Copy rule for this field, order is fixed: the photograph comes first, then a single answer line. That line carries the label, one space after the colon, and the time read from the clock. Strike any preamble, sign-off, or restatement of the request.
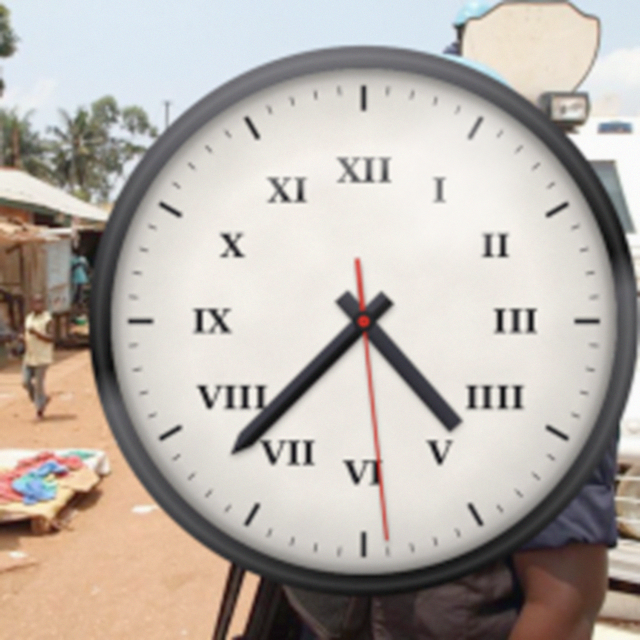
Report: 4:37:29
